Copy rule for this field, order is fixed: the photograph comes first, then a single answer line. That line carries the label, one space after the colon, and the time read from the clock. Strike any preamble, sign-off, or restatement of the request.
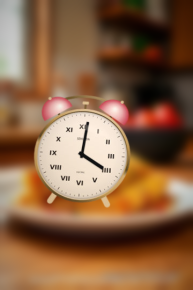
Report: 4:01
